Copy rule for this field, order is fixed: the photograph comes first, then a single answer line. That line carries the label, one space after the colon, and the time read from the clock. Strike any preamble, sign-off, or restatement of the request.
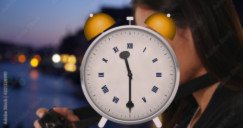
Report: 11:30
